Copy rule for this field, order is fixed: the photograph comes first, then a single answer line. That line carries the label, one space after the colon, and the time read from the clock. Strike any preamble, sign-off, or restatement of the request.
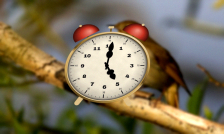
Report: 5:01
